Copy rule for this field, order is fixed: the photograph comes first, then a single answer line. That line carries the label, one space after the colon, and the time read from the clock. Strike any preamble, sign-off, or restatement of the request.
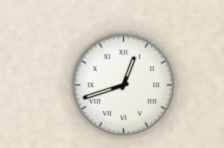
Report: 12:42
